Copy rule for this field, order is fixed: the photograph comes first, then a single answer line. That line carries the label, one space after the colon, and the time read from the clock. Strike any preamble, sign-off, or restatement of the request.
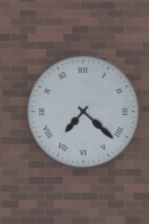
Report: 7:22
